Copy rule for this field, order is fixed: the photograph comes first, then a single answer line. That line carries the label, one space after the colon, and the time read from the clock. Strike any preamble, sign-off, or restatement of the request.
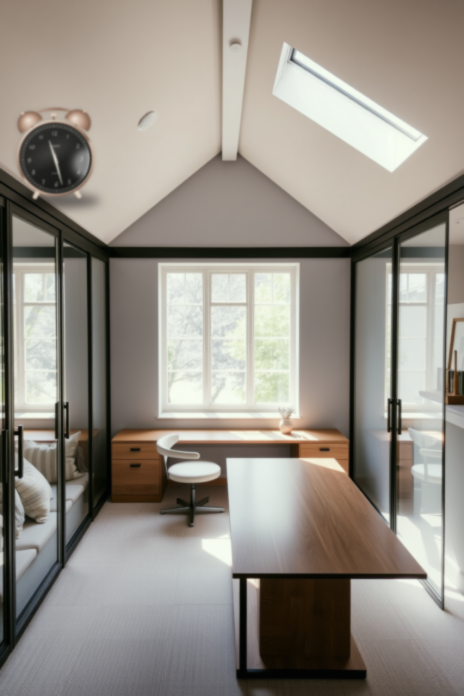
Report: 11:28
